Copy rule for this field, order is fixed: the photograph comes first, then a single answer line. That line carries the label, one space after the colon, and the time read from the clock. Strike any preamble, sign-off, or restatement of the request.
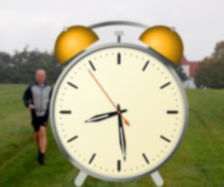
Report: 8:28:54
